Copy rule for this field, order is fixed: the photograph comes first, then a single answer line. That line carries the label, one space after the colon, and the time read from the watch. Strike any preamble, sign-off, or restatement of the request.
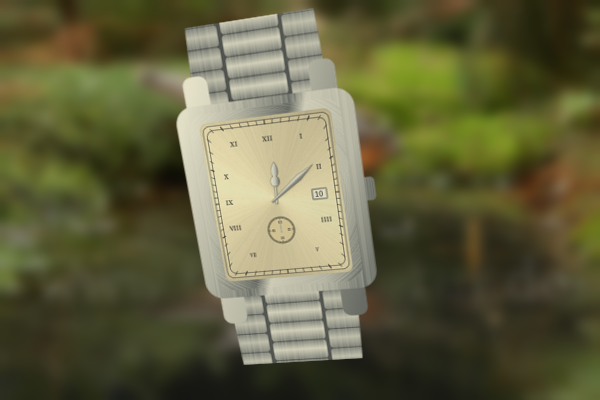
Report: 12:09
